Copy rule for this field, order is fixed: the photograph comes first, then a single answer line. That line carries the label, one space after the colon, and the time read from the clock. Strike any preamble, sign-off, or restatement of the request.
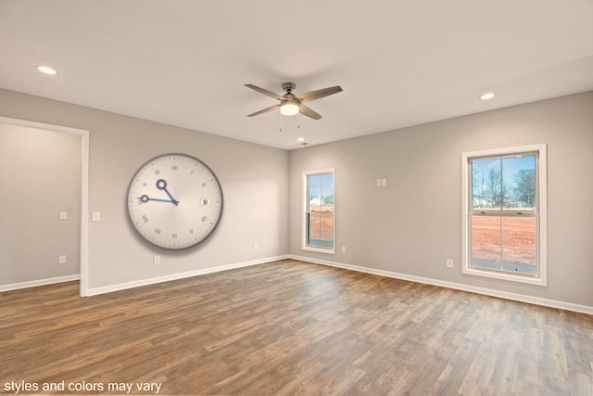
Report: 10:46
